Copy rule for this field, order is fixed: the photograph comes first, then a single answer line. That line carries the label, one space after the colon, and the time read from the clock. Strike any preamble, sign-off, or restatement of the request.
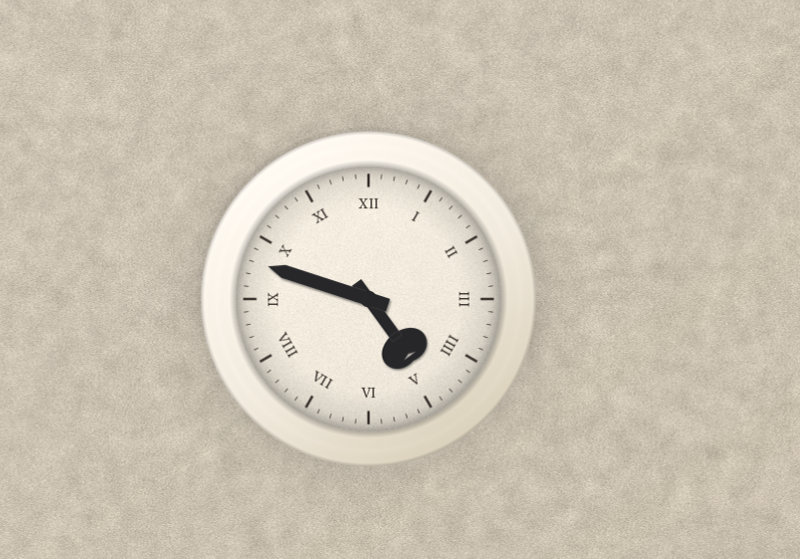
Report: 4:48
